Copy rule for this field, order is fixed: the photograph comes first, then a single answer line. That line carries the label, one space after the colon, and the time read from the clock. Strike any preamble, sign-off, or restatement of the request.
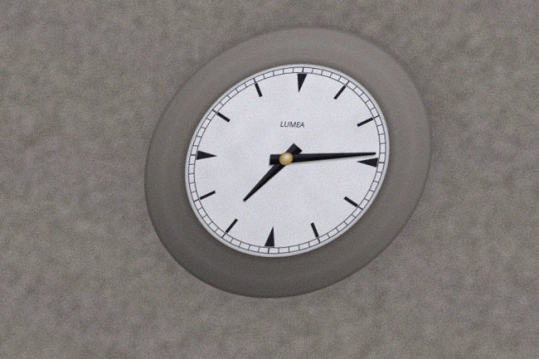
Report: 7:14
